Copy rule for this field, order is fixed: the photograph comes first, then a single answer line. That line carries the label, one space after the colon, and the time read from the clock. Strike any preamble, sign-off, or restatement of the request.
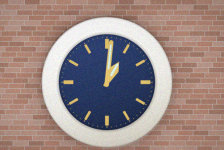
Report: 1:01
